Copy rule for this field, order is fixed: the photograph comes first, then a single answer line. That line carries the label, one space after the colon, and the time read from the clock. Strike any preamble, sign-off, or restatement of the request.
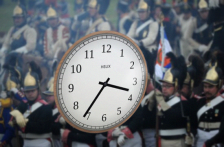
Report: 3:36
